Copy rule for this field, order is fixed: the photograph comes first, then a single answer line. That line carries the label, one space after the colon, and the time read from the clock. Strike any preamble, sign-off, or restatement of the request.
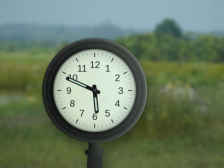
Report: 5:49
